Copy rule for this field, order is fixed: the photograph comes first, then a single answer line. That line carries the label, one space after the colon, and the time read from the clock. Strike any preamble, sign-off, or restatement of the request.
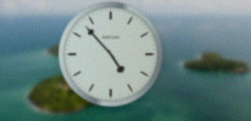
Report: 4:53
